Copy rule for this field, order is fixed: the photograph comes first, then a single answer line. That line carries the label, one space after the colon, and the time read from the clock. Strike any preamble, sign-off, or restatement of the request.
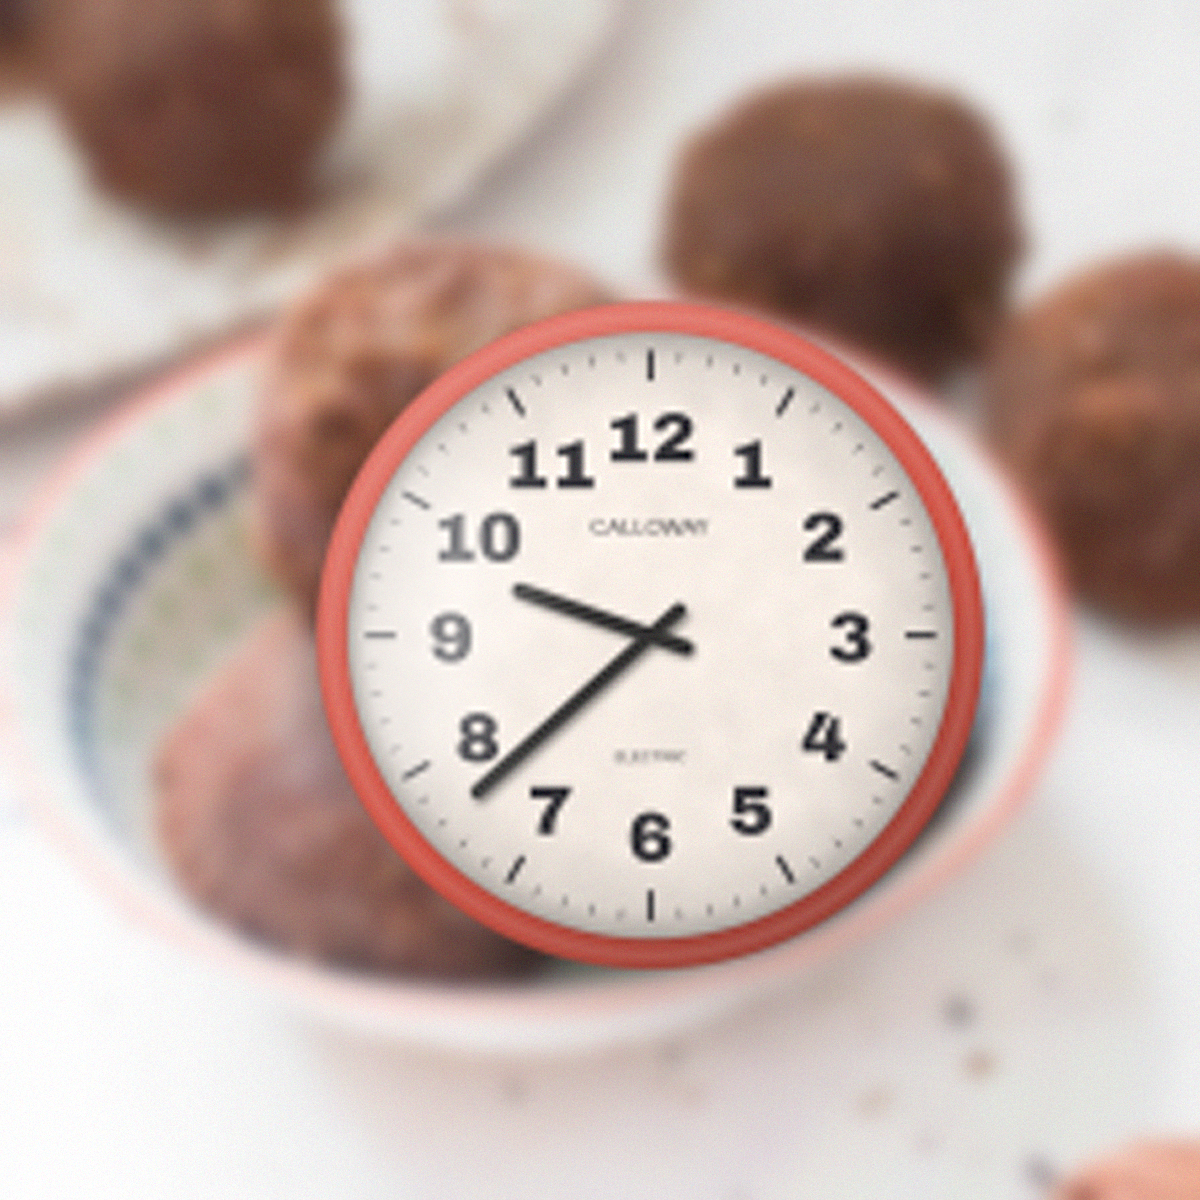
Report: 9:38
